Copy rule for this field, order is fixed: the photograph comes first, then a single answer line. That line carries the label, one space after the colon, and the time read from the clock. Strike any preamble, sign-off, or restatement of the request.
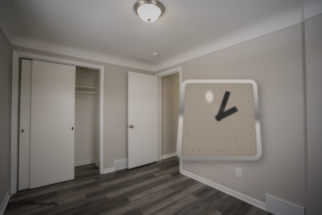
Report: 2:03
